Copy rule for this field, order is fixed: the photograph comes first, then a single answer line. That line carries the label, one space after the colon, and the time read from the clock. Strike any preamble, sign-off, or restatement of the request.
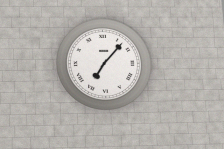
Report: 7:07
